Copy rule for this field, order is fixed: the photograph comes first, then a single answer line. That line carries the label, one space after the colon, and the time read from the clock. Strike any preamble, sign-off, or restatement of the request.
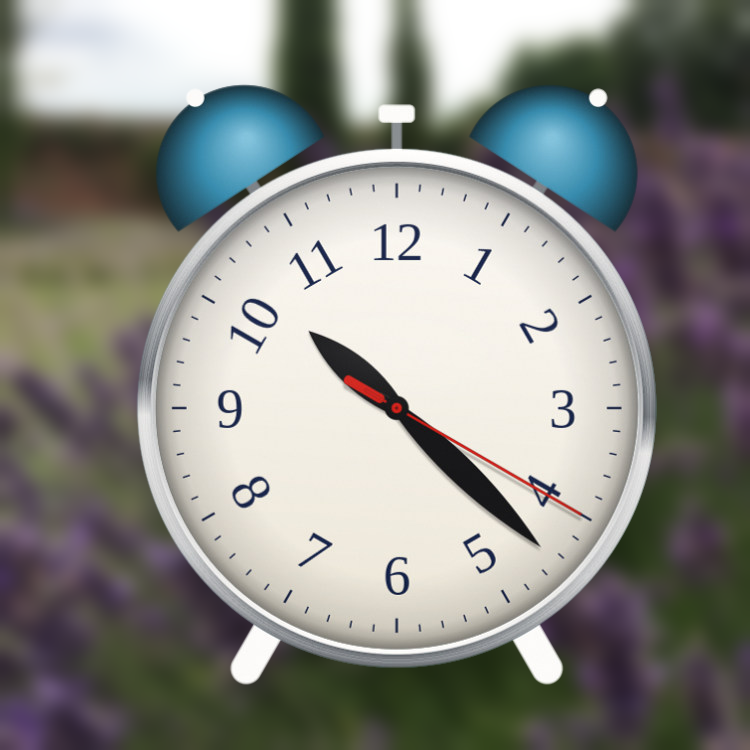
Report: 10:22:20
